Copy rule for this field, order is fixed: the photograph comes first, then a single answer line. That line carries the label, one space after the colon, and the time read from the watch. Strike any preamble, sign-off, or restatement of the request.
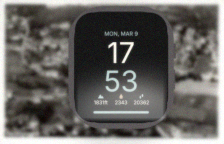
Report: 17:53
